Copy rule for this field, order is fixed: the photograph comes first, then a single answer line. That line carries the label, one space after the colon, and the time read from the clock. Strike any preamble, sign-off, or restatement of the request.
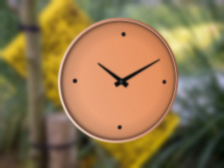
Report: 10:10
